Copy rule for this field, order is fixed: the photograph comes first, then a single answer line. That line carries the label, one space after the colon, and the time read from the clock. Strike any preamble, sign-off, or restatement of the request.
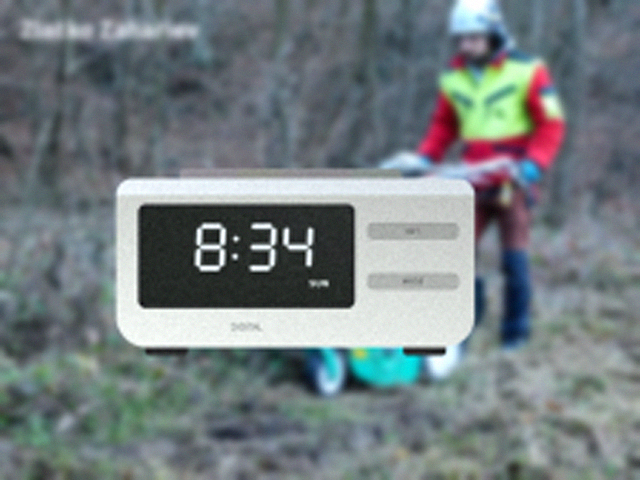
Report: 8:34
